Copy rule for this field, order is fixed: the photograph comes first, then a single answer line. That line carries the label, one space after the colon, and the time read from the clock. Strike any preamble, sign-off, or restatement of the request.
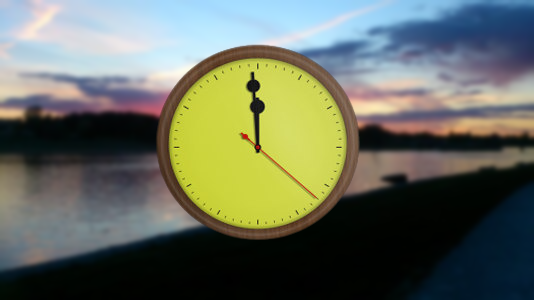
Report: 11:59:22
